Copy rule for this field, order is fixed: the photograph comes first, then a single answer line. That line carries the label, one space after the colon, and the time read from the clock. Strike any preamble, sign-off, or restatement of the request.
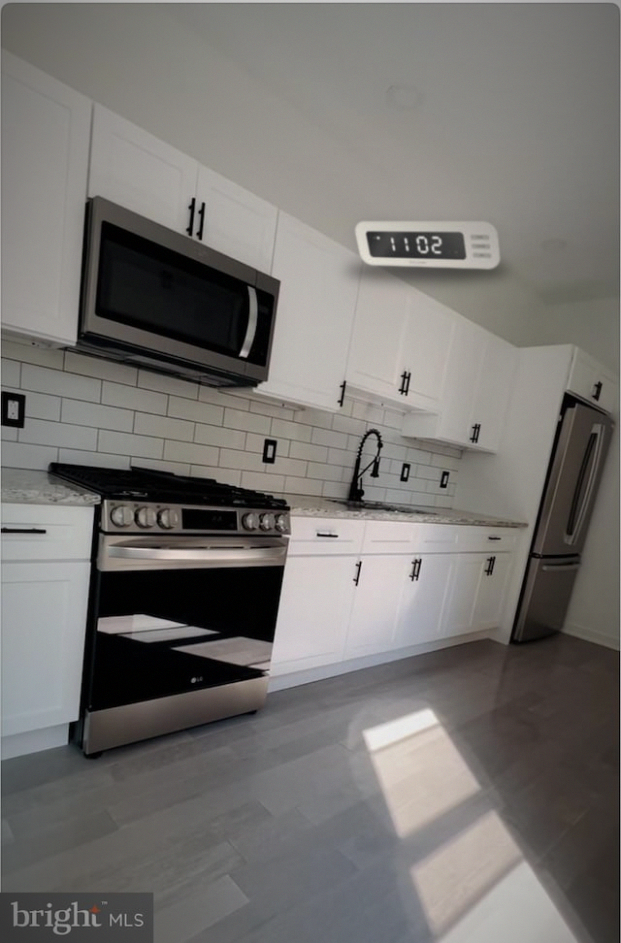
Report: 11:02
